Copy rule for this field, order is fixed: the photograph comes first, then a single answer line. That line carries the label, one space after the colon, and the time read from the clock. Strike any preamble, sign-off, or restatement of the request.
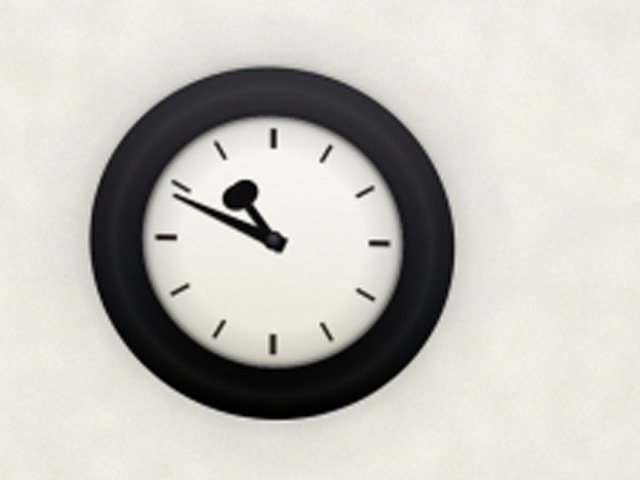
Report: 10:49
